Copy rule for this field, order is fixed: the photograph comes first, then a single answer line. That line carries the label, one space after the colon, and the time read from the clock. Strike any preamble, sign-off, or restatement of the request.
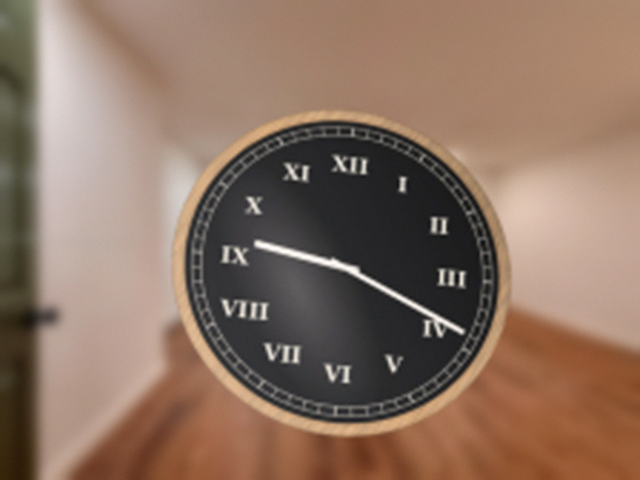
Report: 9:19
